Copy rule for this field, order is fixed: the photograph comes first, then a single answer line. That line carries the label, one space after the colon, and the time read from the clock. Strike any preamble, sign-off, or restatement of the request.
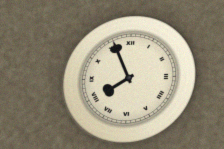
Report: 7:56
